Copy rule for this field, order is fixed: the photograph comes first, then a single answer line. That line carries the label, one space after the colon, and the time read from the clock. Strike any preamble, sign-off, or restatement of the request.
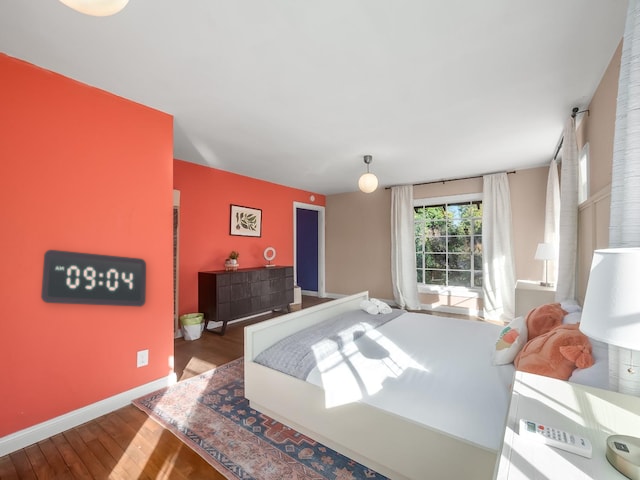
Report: 9:04
